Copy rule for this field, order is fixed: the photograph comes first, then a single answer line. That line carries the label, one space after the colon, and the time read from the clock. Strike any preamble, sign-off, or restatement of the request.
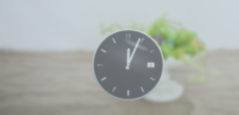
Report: 12:04
